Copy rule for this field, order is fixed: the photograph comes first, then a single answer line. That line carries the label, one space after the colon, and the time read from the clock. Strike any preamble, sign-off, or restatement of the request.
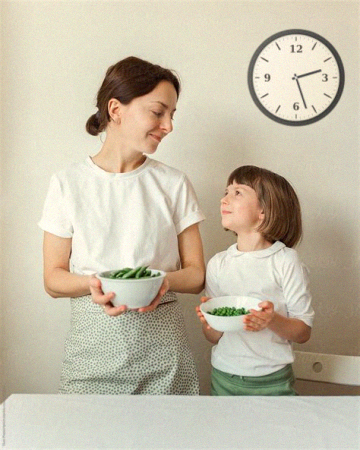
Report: 2:27
